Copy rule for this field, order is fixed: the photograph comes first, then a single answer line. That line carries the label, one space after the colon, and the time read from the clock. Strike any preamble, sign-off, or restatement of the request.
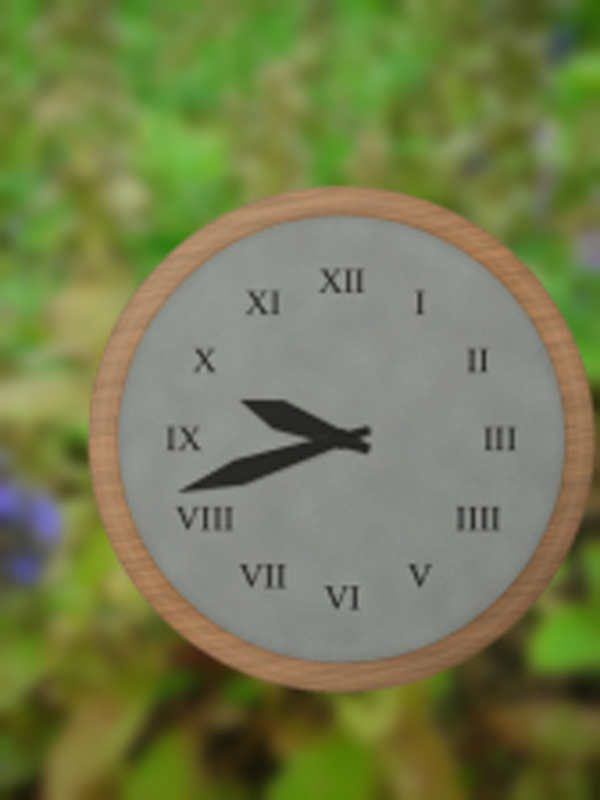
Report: 9:42
